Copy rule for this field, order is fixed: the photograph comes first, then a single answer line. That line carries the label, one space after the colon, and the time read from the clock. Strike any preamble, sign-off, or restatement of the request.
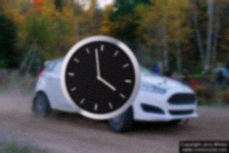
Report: 3:58
